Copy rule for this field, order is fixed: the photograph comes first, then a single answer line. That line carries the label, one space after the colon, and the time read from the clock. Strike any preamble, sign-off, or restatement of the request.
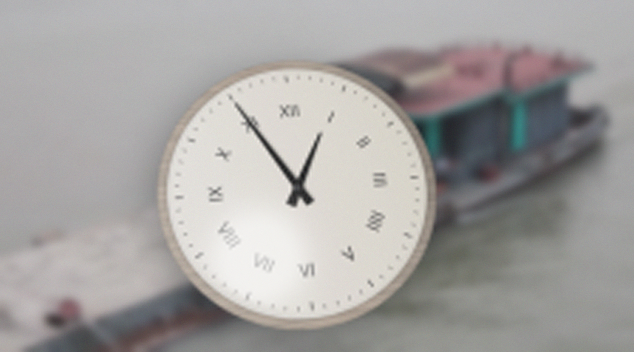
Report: 12:55
